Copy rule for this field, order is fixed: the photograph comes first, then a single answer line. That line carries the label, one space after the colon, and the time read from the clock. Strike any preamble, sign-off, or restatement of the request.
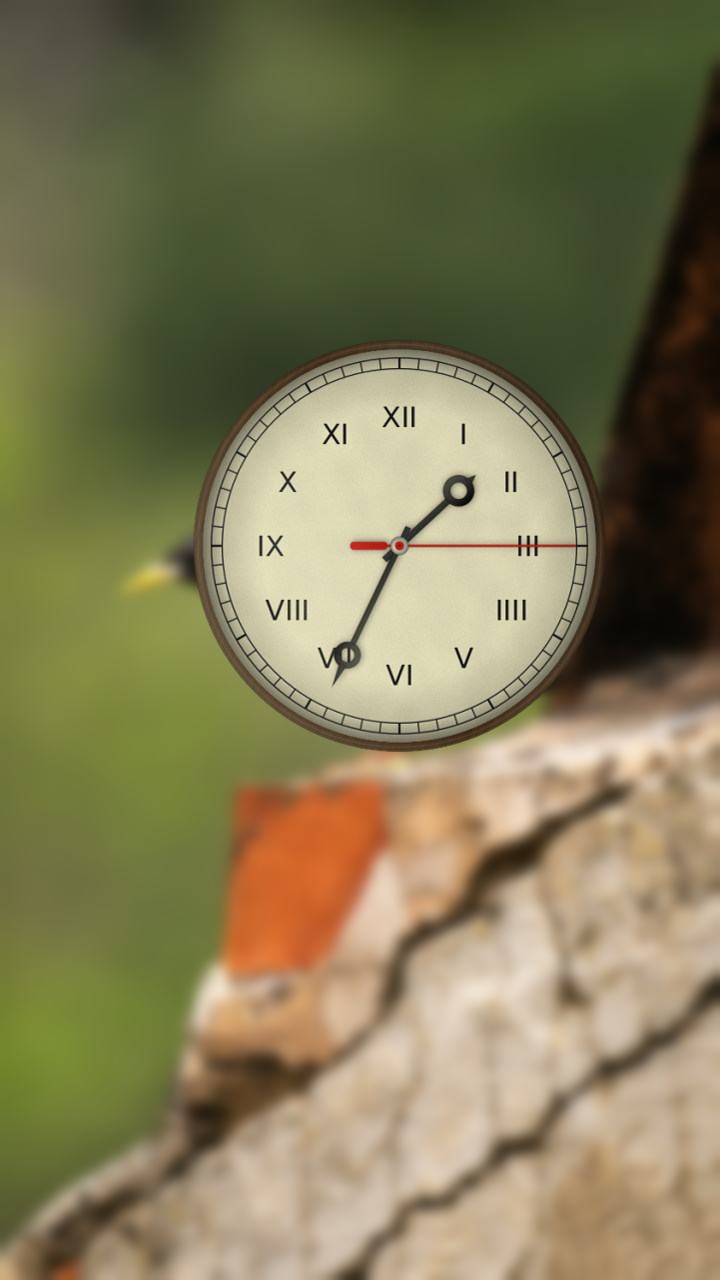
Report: 1:34:15
